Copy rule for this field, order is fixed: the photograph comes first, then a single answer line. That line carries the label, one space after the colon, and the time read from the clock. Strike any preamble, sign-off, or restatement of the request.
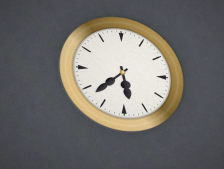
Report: 5:38
